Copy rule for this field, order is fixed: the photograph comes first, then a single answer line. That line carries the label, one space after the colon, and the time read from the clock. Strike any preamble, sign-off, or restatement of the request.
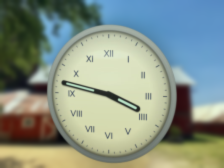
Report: 3:47
